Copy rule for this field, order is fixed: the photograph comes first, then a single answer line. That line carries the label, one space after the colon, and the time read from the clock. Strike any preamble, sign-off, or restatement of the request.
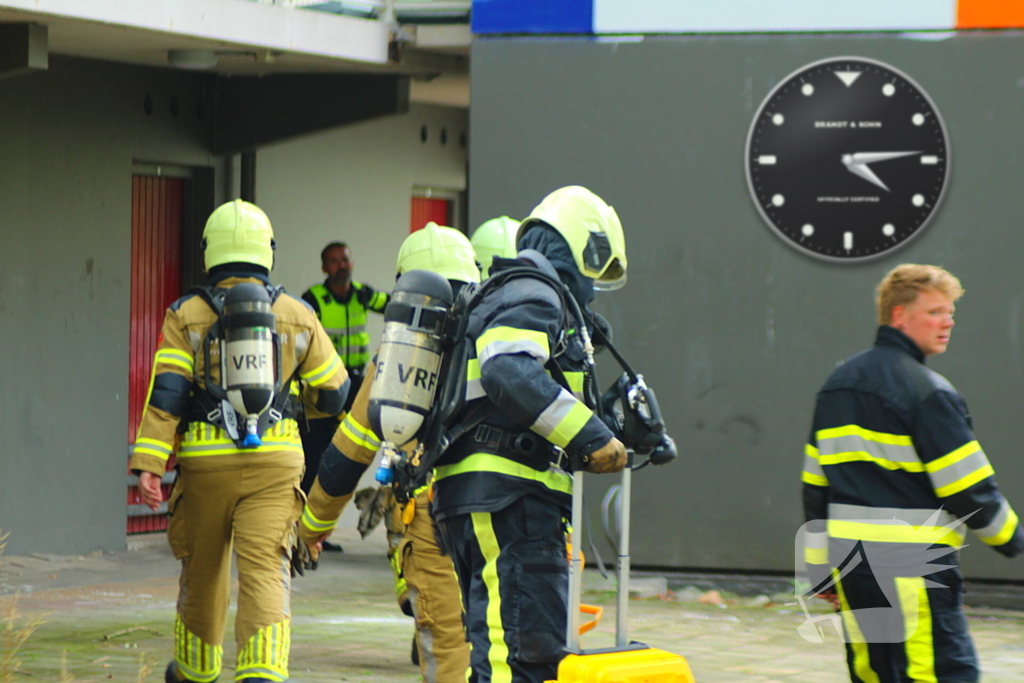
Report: 4:14
